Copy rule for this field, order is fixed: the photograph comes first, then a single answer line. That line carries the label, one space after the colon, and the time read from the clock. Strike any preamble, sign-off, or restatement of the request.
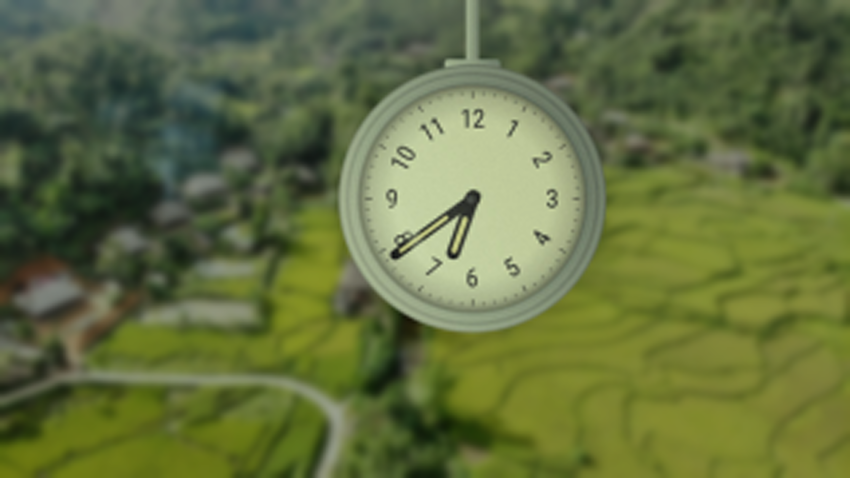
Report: 6:39
